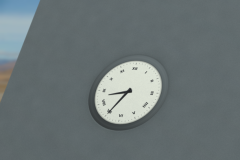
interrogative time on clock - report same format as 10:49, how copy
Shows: 8:35
